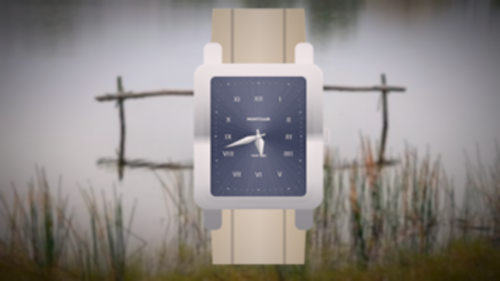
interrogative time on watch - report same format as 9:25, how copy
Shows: 5:42
